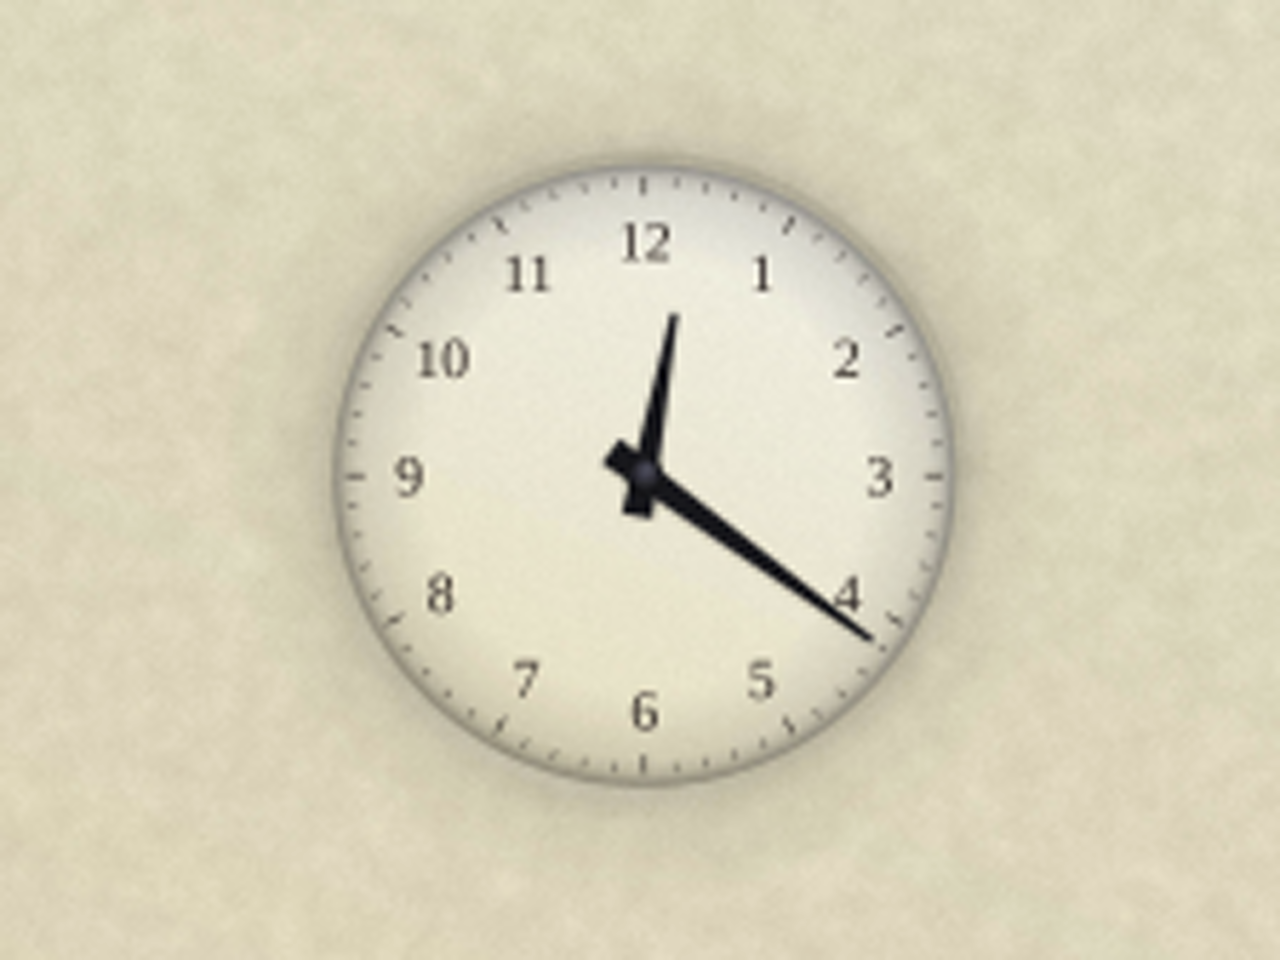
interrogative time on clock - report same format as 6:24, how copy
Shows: 12:21
